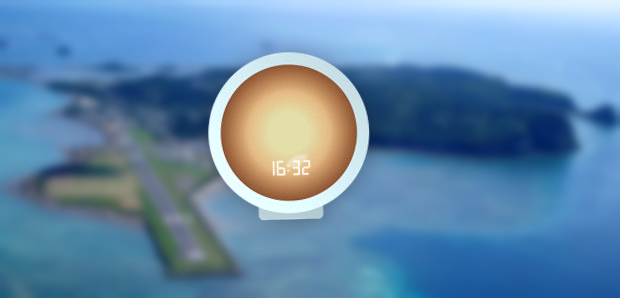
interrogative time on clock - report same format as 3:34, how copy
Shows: 16:32
